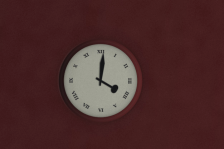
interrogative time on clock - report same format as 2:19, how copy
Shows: 4:01
